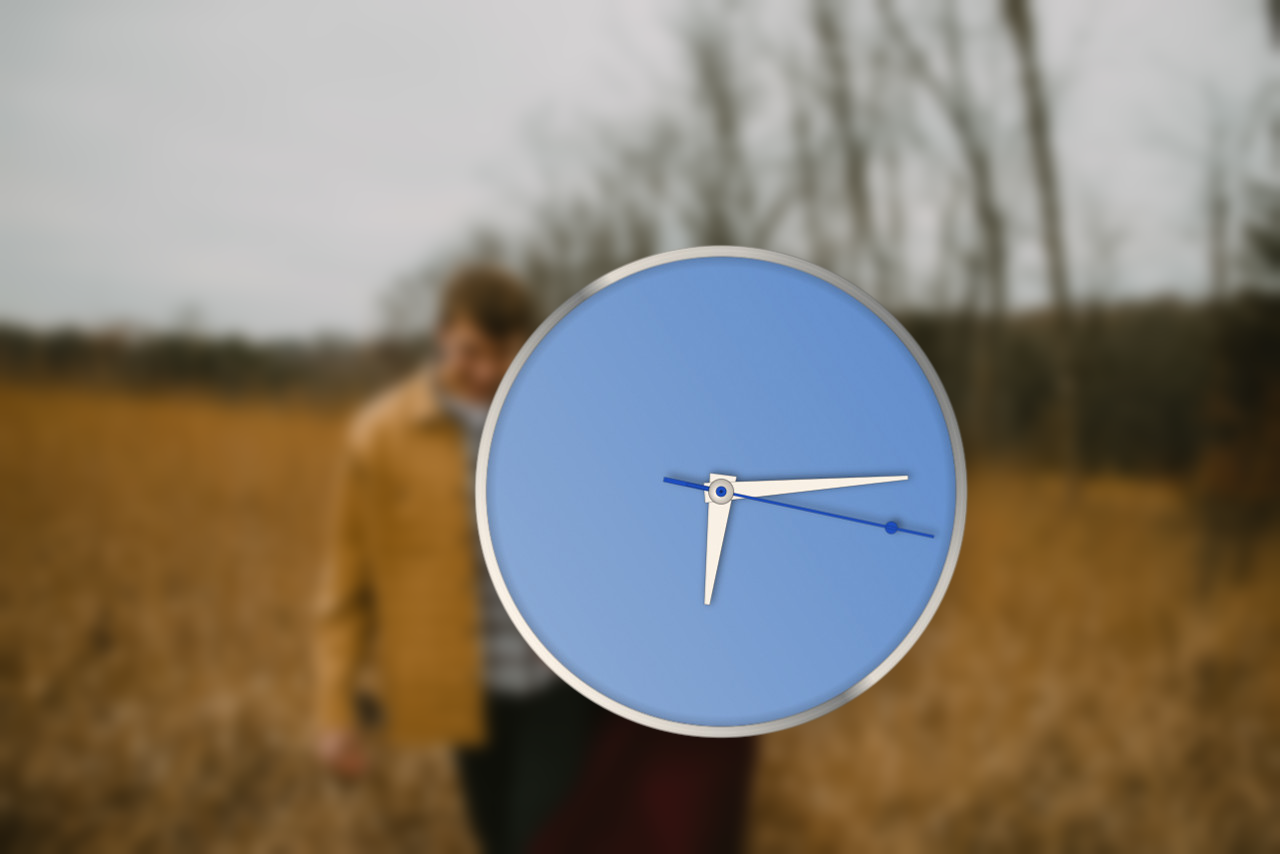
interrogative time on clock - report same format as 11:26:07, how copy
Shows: 6:14:17
